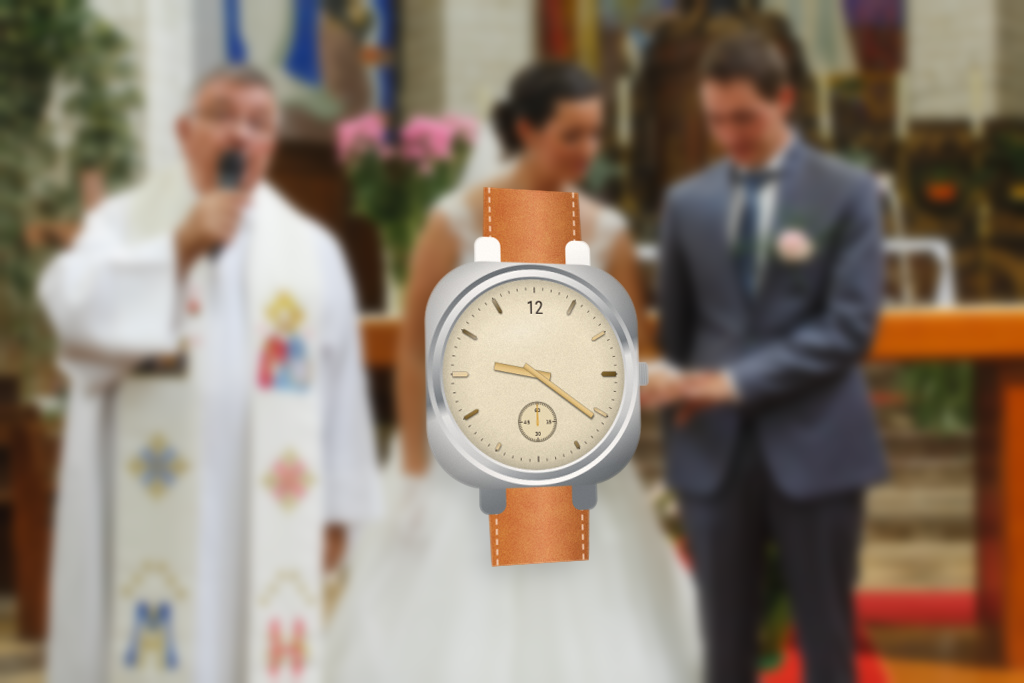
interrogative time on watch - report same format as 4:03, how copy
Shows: 9:21
